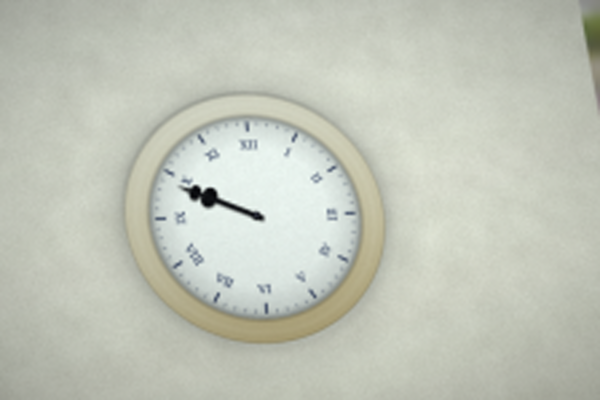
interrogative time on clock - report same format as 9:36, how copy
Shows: 9:49
